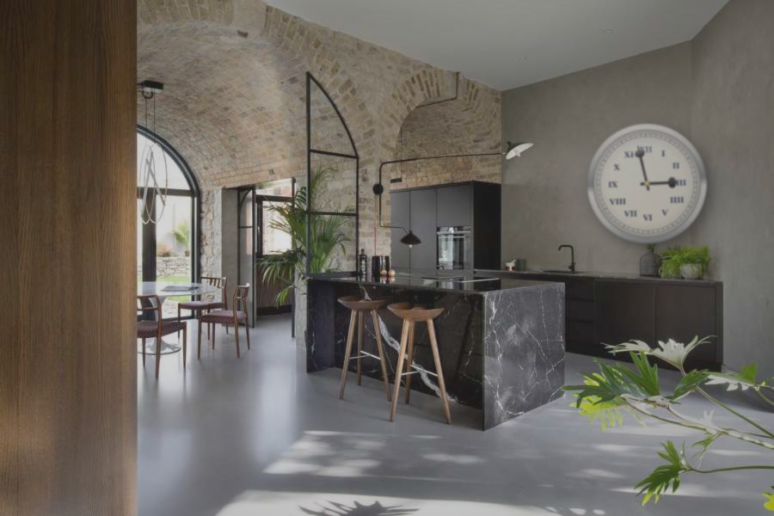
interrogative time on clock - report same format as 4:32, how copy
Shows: 2:58
